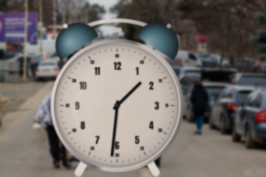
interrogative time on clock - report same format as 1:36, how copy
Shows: 1:31
